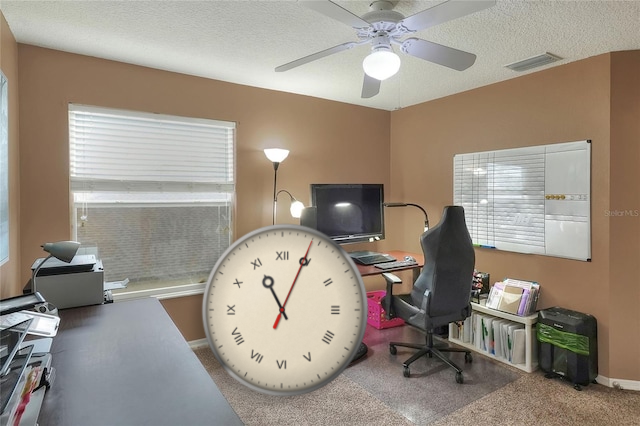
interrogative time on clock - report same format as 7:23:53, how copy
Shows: 11:04:04
